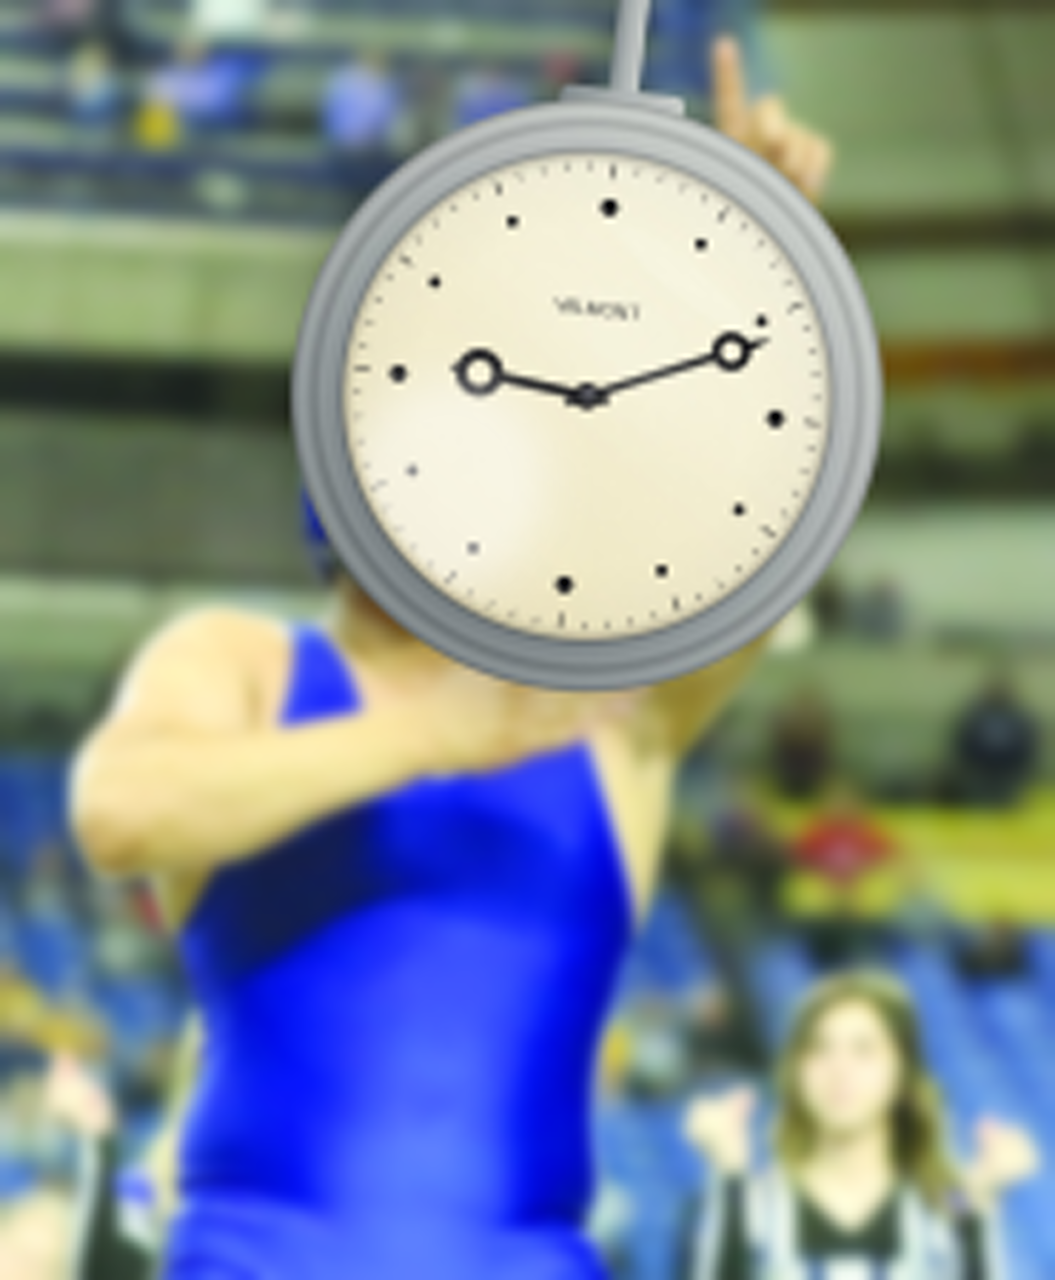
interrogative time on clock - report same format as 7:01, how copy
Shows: 9:11
